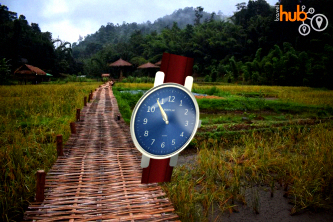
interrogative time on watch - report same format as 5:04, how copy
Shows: 10:54
